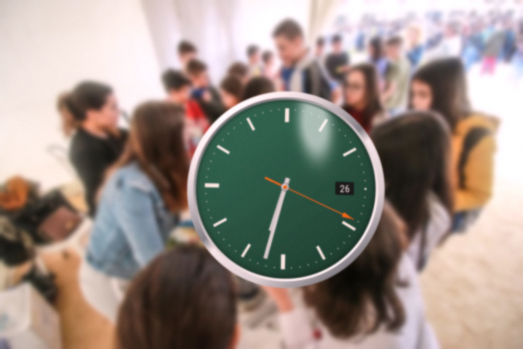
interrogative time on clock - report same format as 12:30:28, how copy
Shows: 6:32:19
